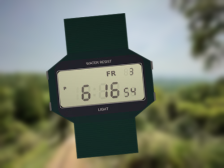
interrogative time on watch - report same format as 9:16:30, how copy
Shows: 6:16:54
